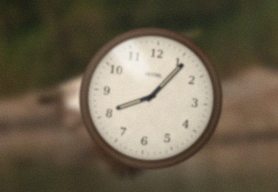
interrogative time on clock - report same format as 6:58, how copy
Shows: 8:06
